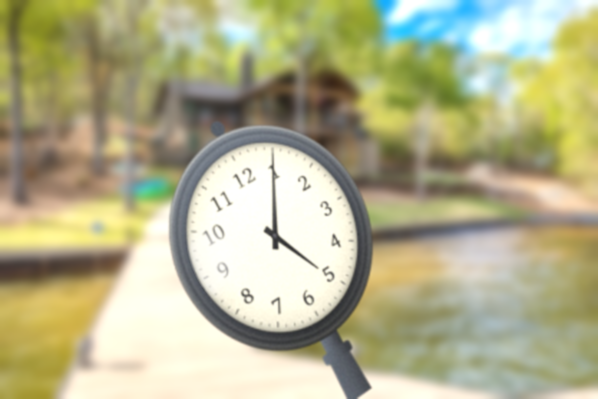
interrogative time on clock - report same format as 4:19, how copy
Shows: 5:05
